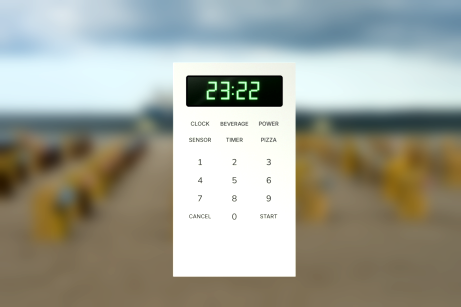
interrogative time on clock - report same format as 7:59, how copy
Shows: 23:22
